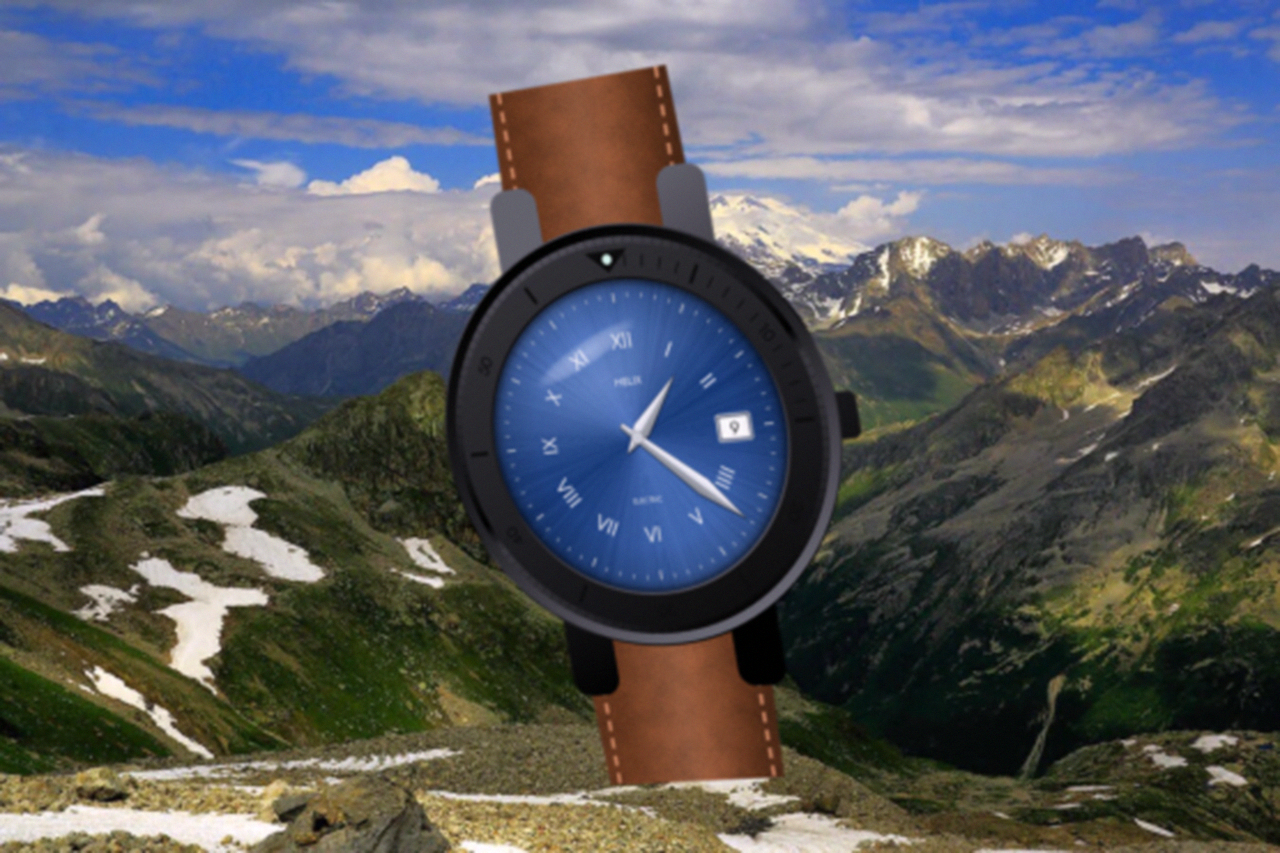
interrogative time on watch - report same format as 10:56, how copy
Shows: 1:22
